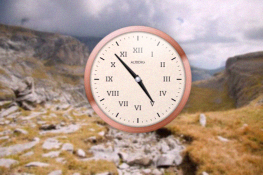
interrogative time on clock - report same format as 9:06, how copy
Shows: 4:53
